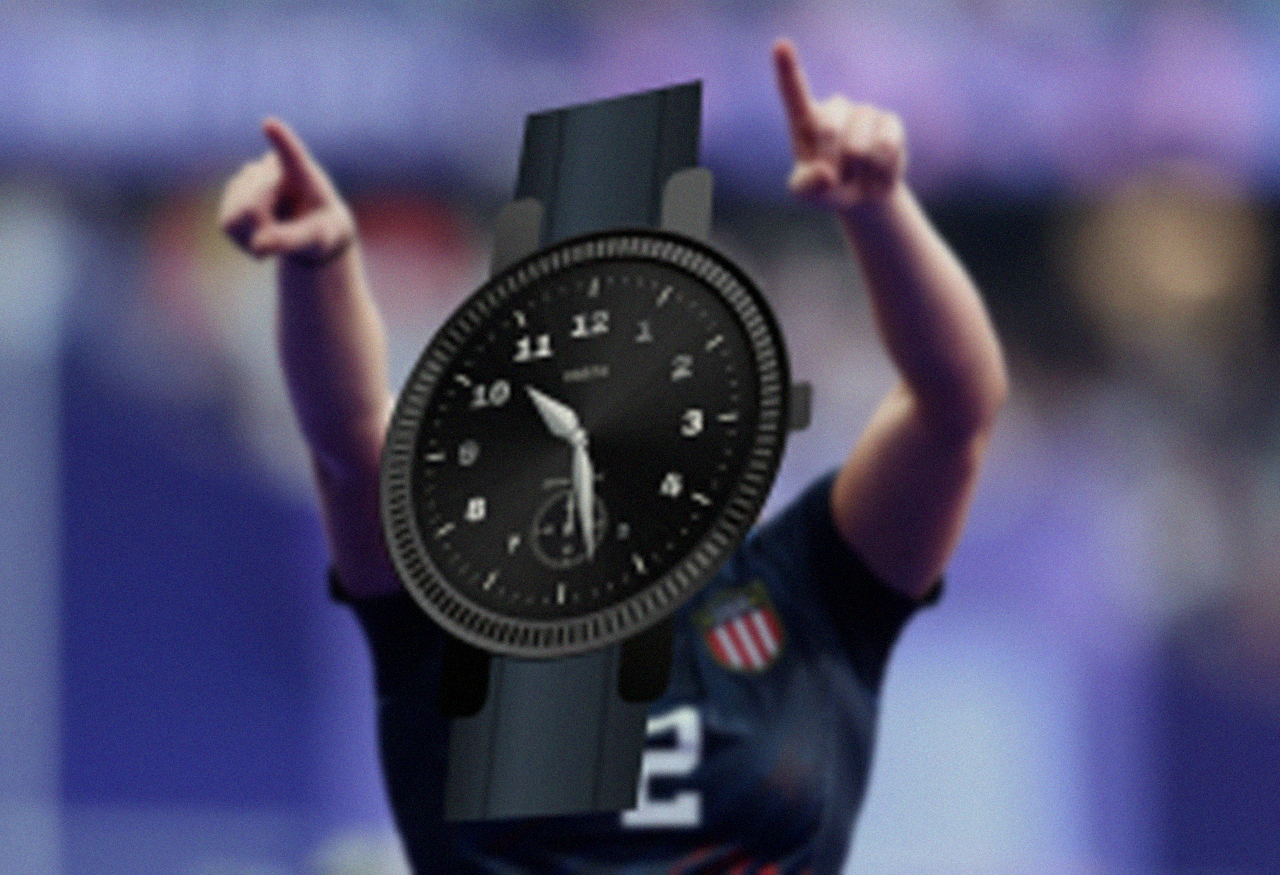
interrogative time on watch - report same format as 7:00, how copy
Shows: 10:28
